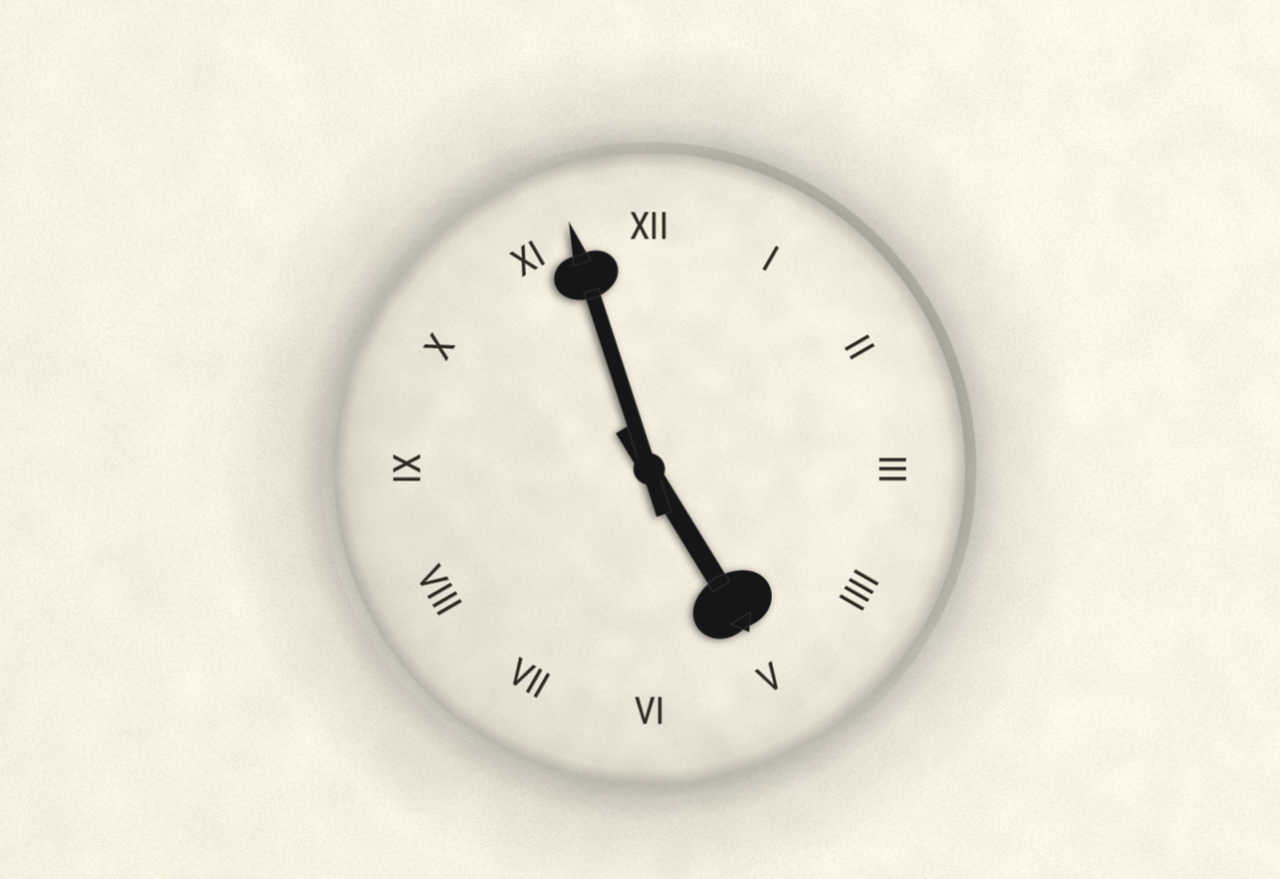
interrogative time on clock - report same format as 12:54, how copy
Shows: 4:57
